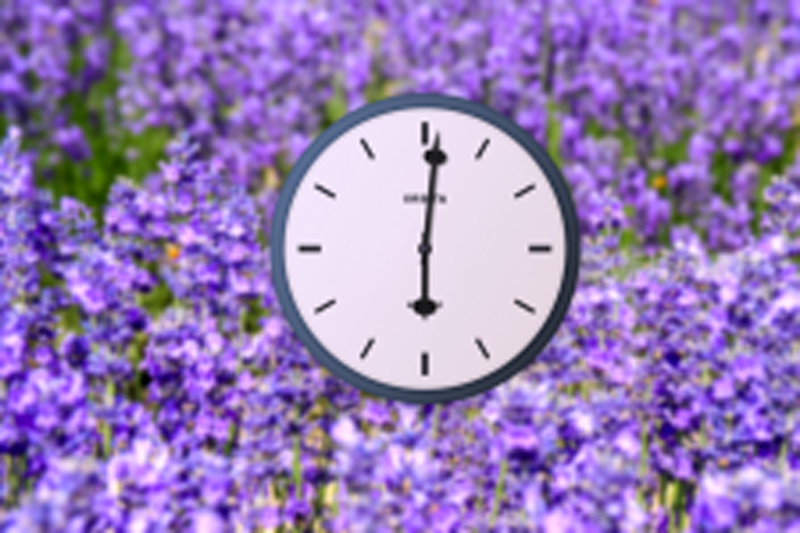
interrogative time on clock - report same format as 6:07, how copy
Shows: 6:01
